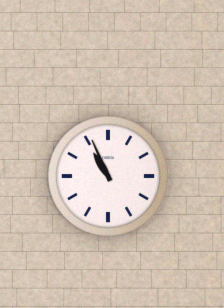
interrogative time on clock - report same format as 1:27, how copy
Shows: 10:56
